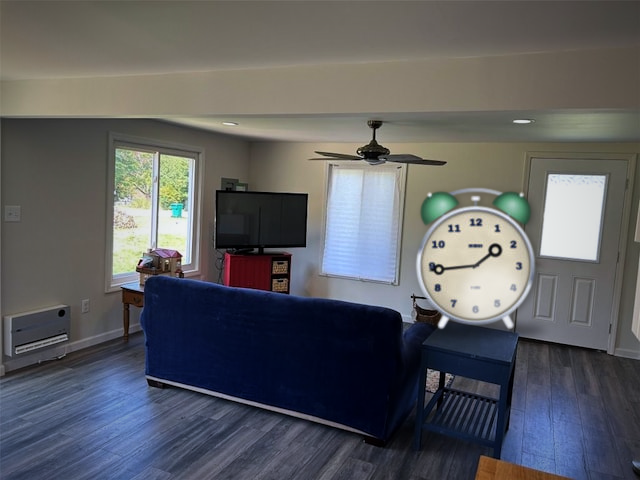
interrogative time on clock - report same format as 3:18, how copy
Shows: 1:44
